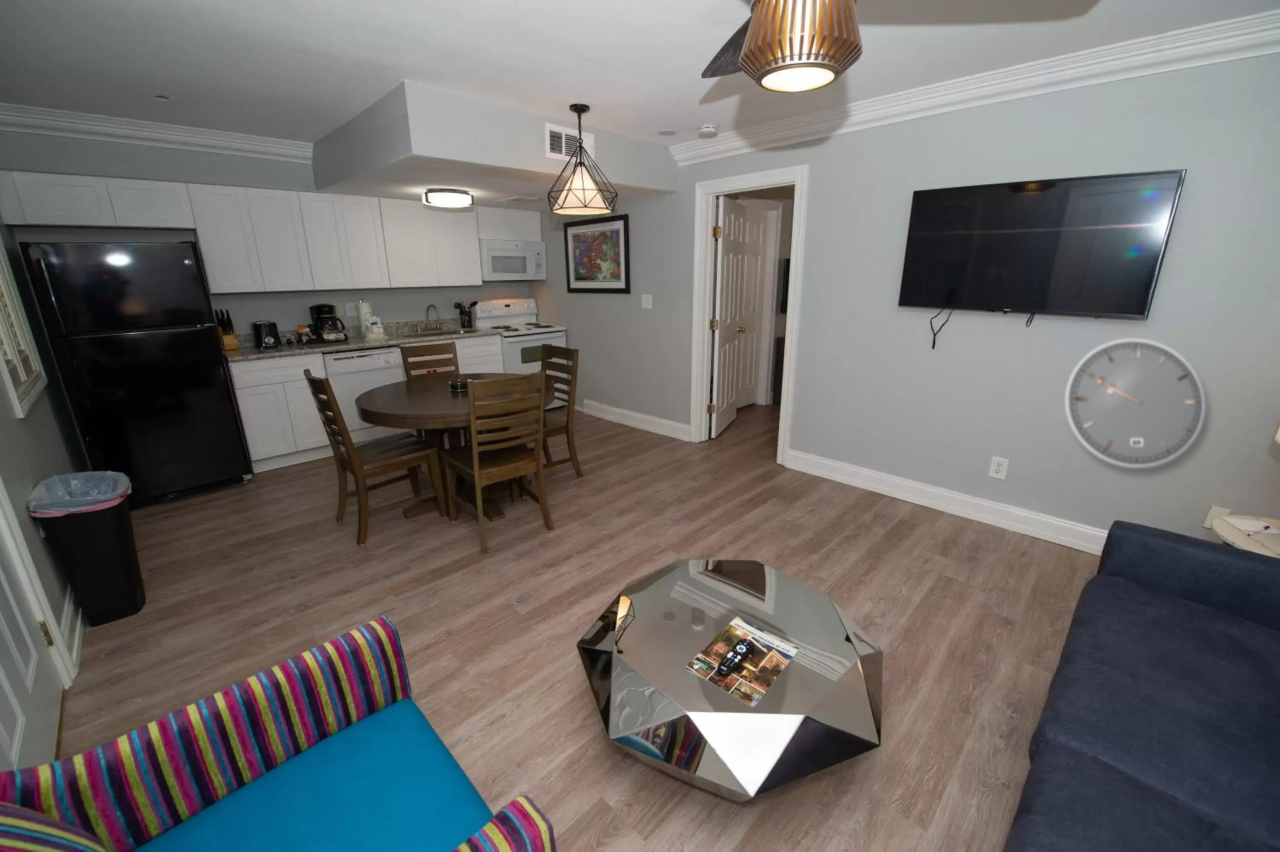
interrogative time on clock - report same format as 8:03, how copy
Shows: 9:50
